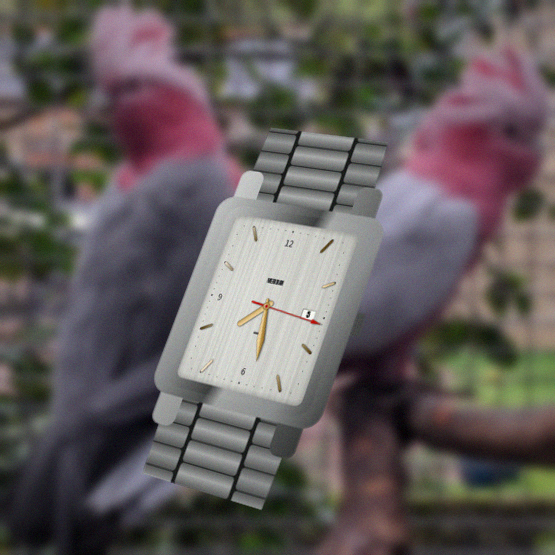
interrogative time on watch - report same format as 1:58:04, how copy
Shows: 7:28:16
